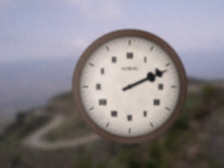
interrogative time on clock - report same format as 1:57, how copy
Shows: 2:11
